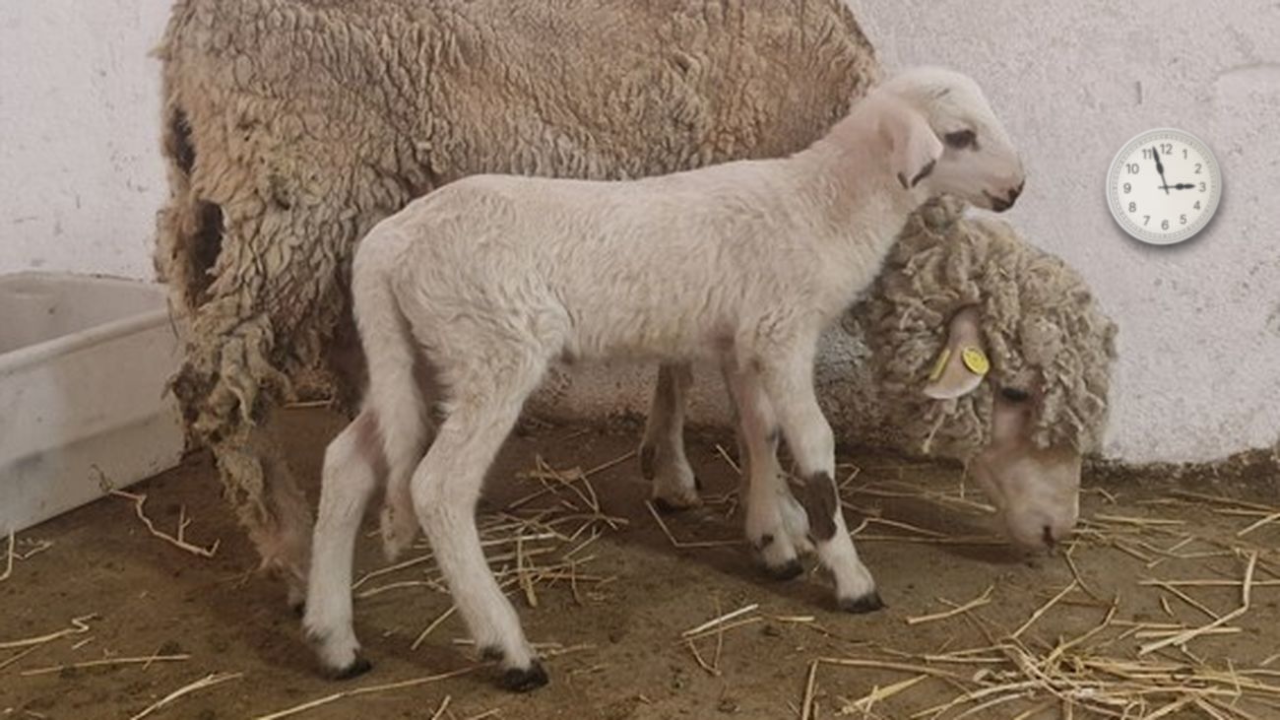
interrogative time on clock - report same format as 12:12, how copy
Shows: 2:57
